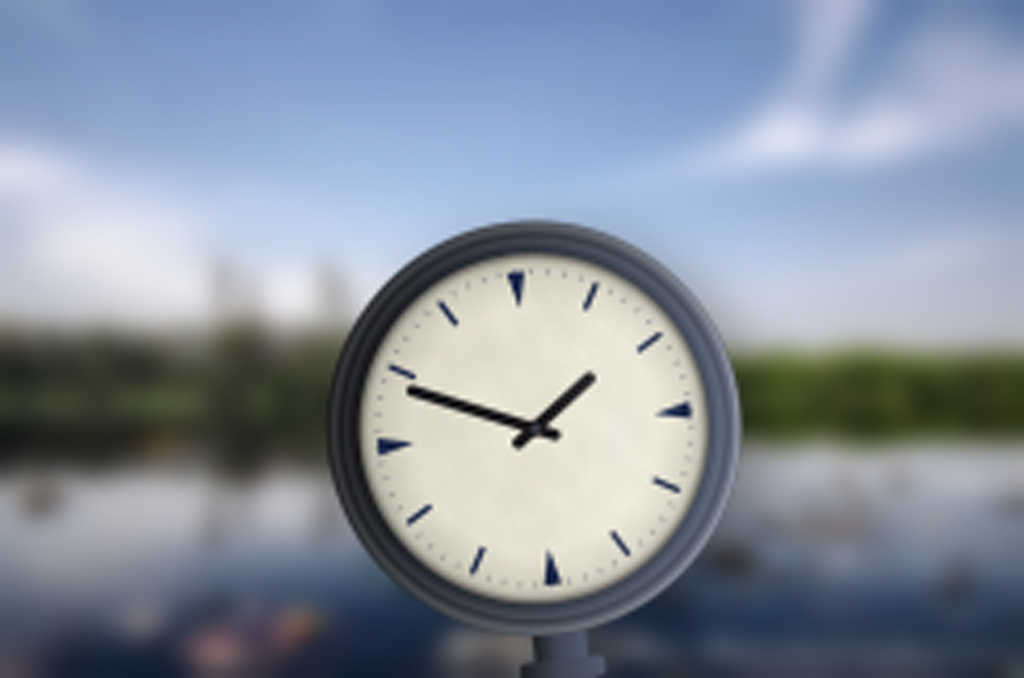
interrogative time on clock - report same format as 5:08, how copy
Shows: 1:49
